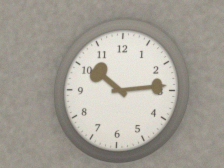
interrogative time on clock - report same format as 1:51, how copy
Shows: 10:14
